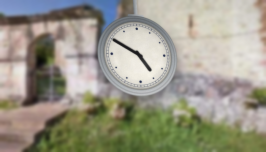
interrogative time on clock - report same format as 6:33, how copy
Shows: 4:50
